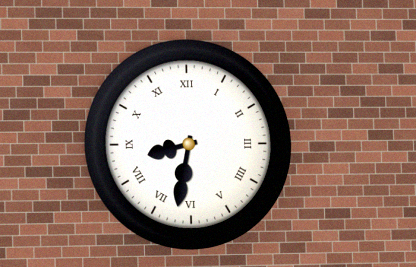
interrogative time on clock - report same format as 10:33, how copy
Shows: 8:32
